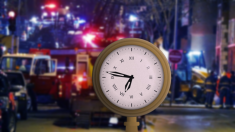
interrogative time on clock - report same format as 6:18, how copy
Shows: 6:47
